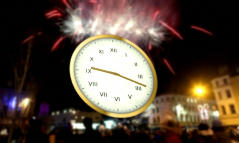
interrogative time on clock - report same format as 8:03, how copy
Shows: 9:18
